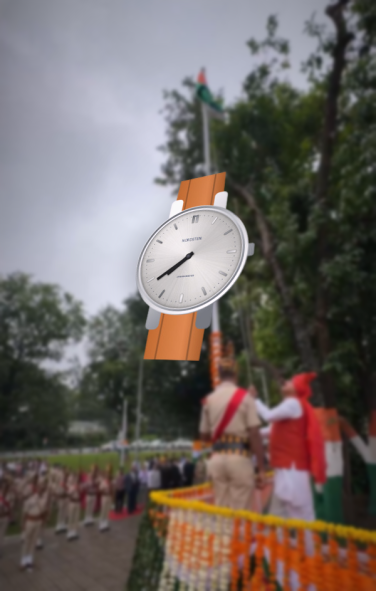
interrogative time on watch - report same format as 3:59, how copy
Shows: 7:39
